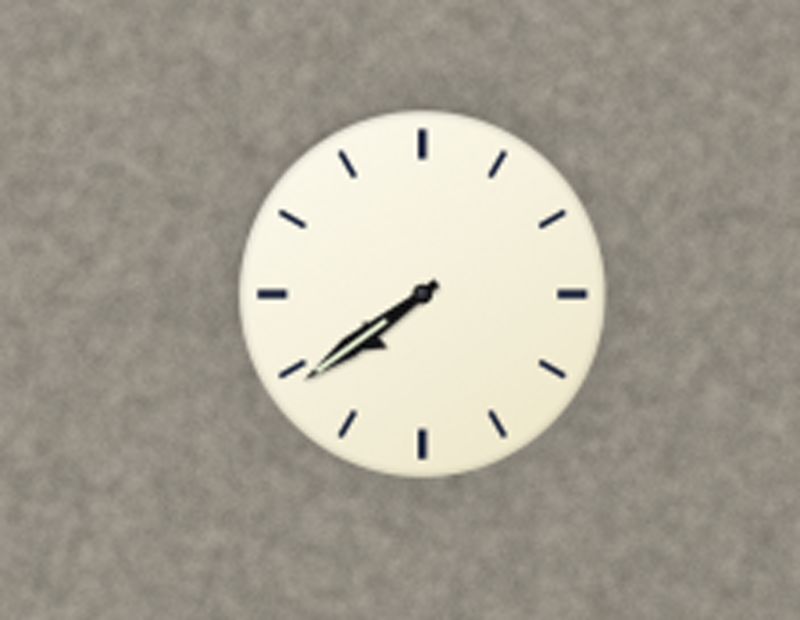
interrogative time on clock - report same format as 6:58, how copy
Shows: 7:39
